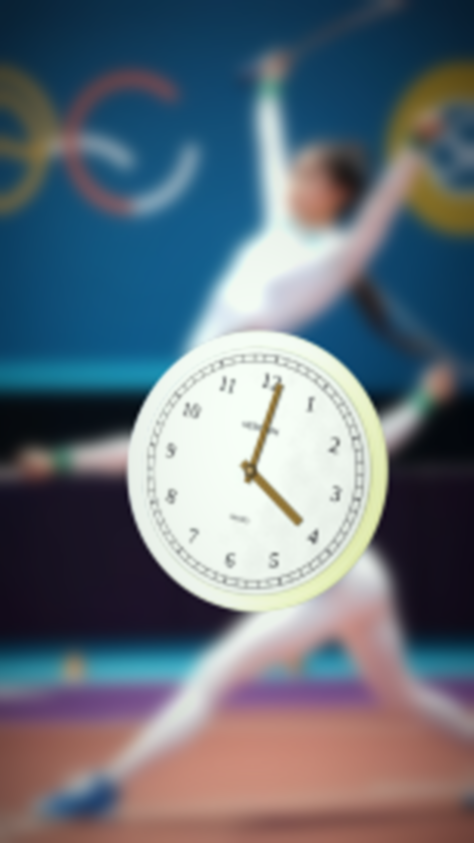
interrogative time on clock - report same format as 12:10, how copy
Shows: 4:01
